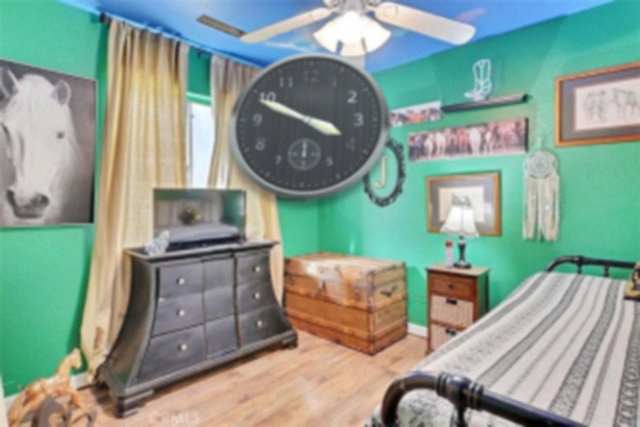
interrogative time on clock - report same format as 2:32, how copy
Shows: 3:49
